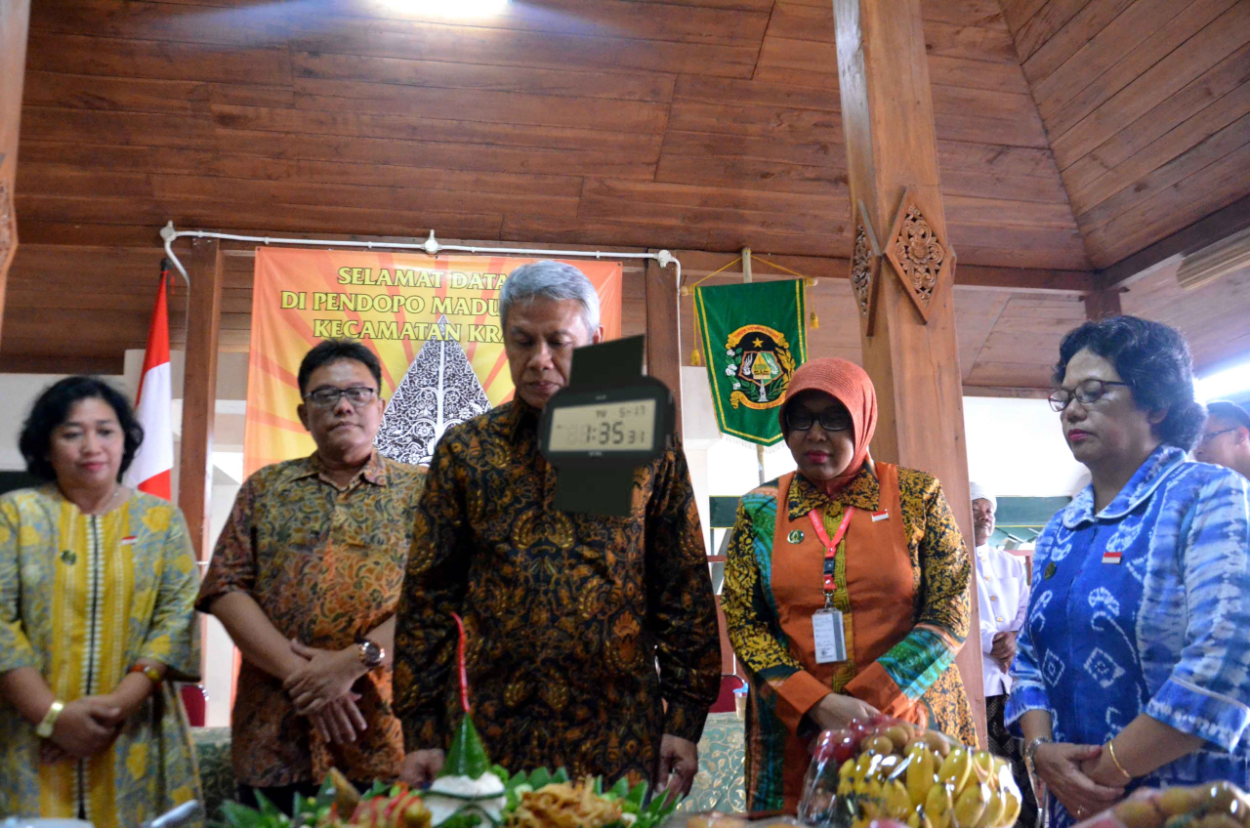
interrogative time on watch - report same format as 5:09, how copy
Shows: 1:35
